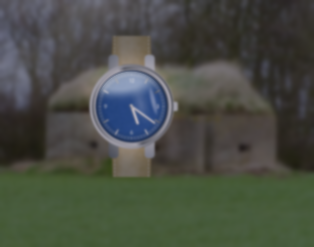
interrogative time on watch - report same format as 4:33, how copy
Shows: 5:21
